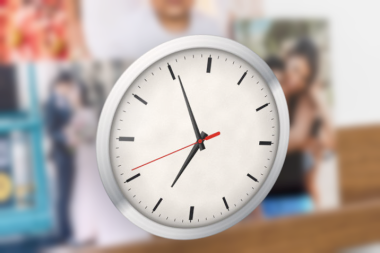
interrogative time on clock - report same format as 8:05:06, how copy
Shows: 6:55:41
